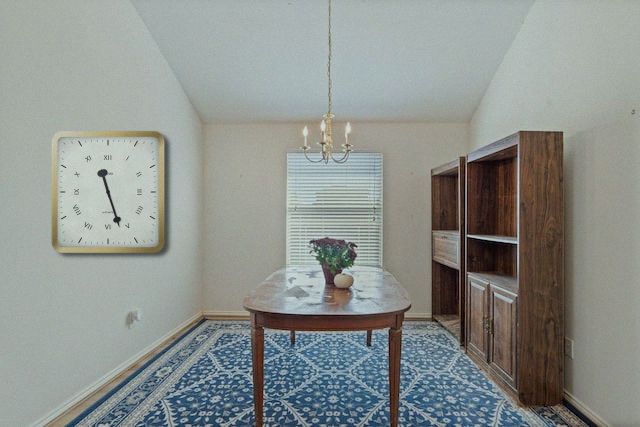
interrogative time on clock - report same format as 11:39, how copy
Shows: 11:27
